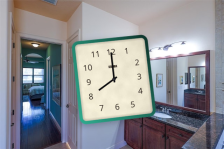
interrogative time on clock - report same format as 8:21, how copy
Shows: 8:00
